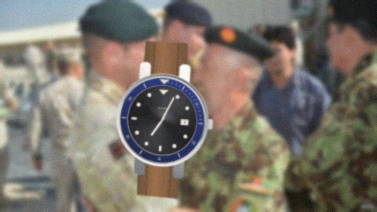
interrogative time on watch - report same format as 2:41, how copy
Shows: 7:04
